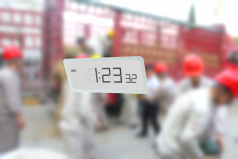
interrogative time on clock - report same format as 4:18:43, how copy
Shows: 1:23:32
